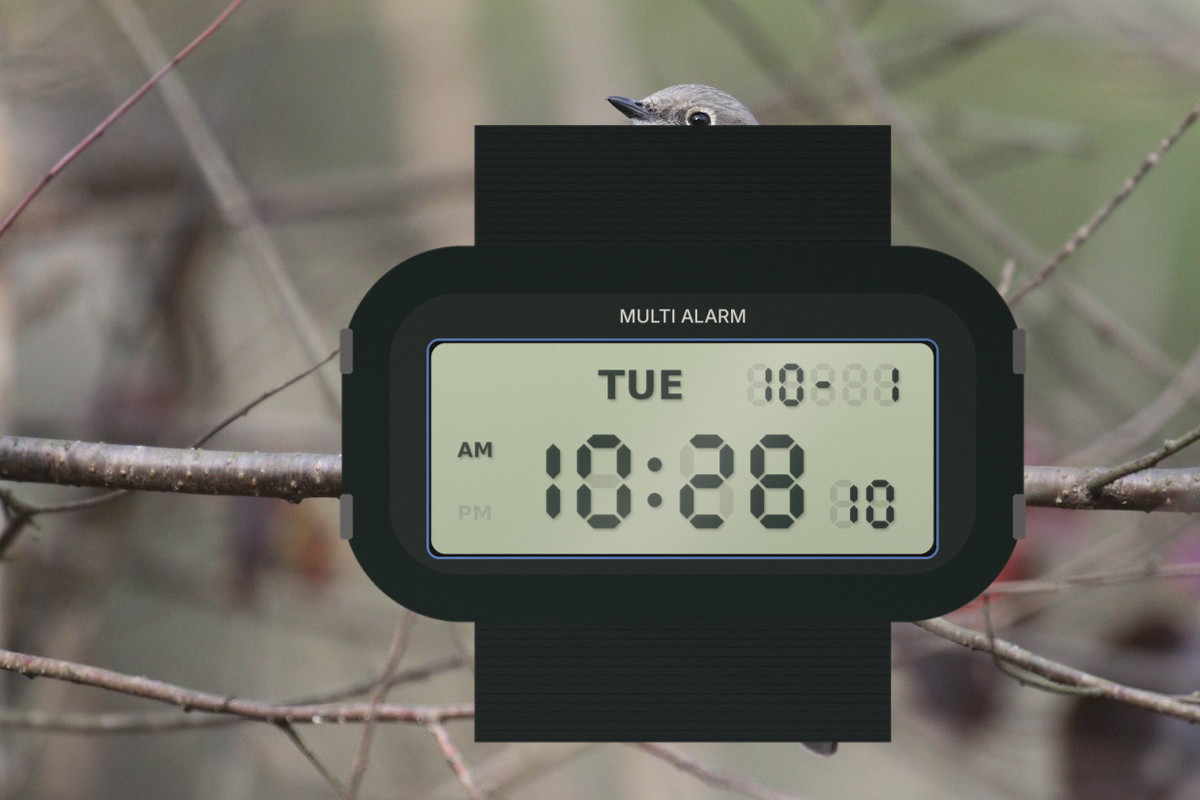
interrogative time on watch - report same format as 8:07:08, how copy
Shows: 10:28:10
